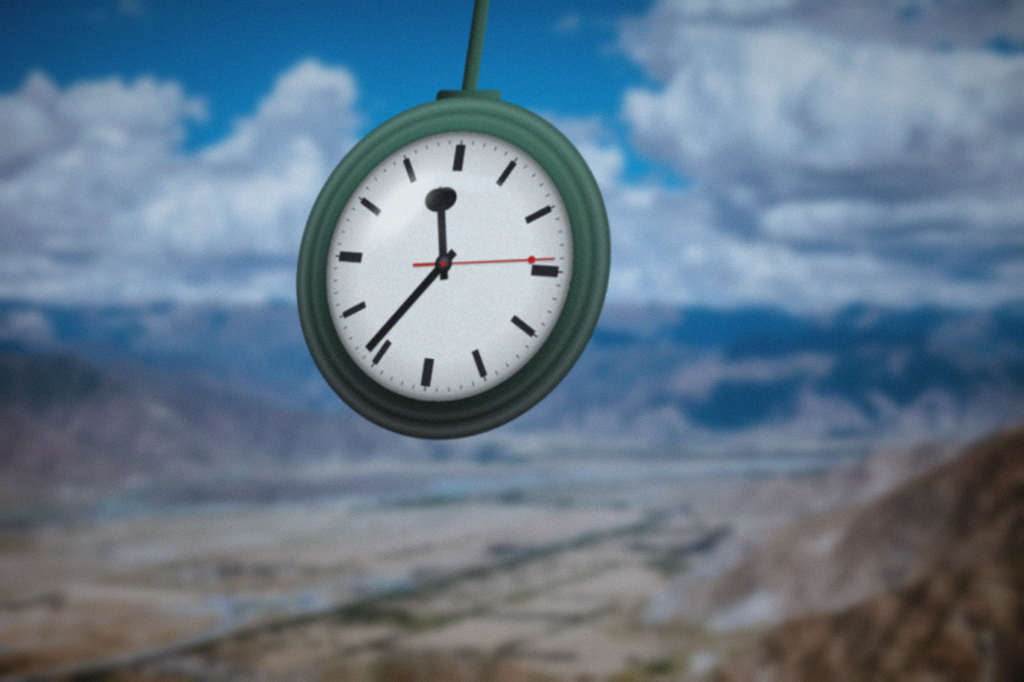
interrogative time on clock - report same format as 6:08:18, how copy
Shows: 11:36:14
